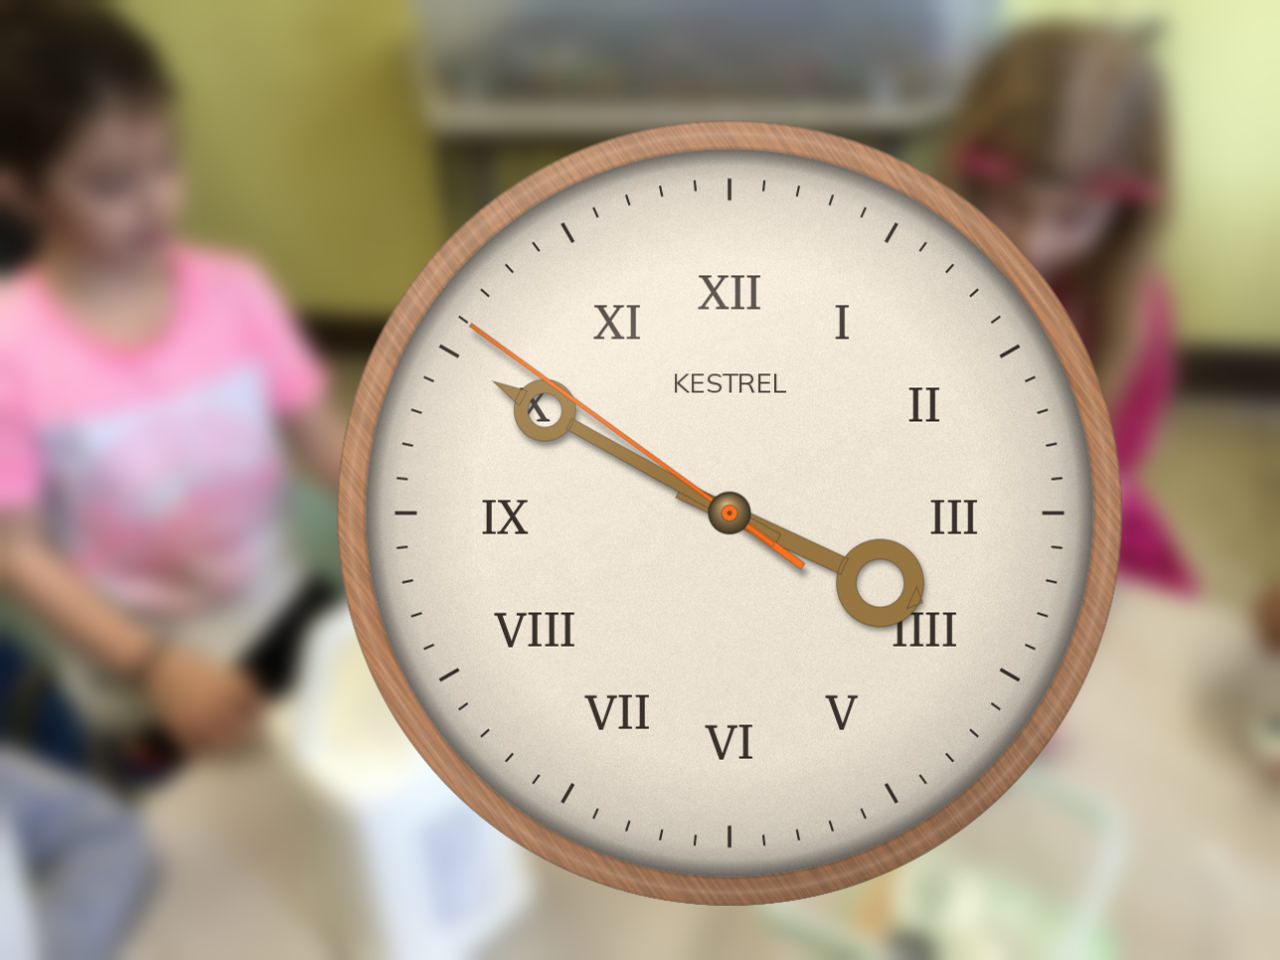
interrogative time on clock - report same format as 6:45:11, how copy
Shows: 3:49:51
